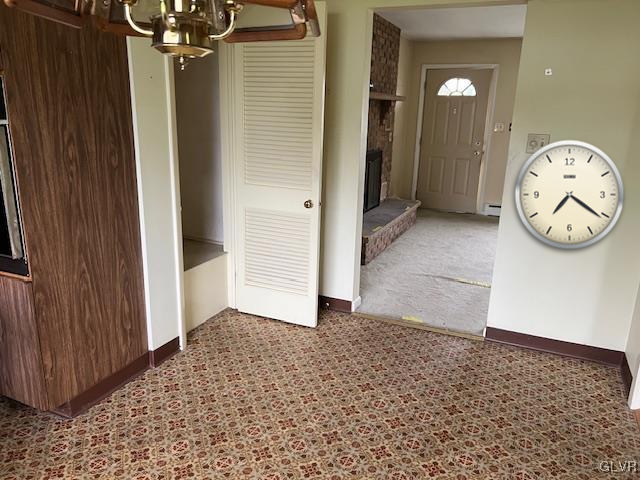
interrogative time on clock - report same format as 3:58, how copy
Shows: 7:21
